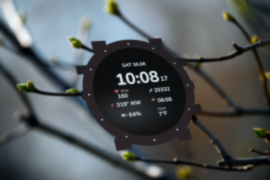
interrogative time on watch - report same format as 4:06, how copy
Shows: 10:08
